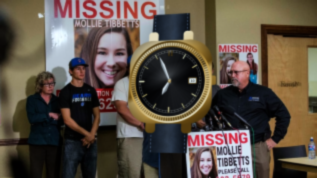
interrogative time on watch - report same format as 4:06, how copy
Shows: 6:56
